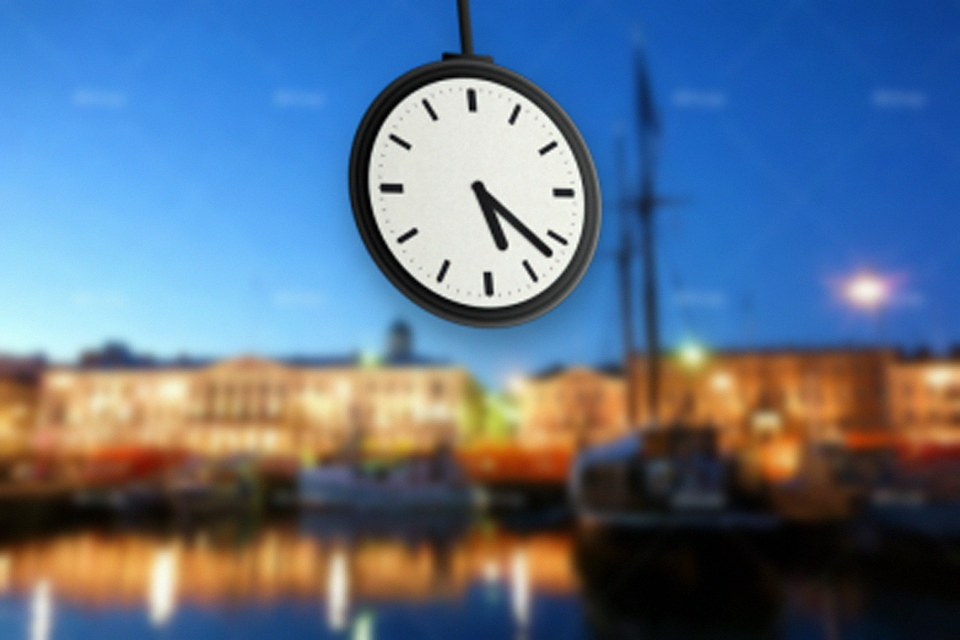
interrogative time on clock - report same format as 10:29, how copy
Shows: 5:22
